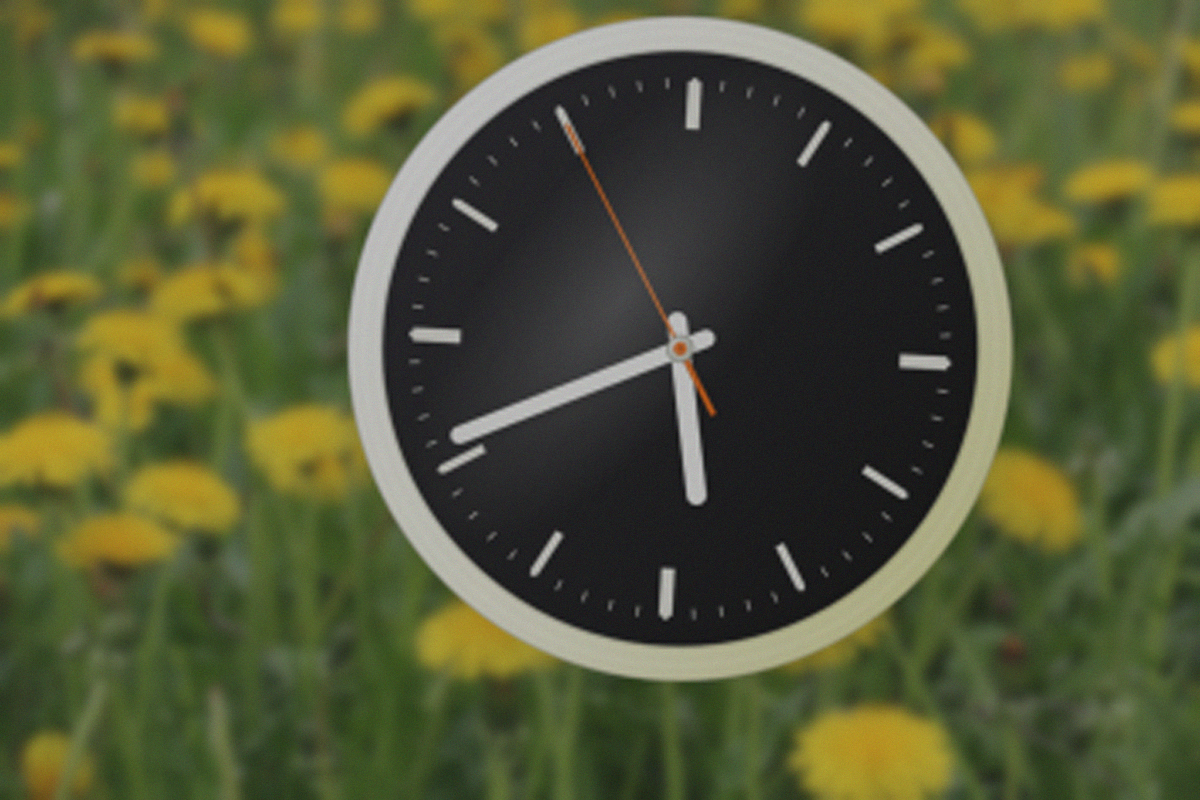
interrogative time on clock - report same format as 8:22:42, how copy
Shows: 5:40:55
